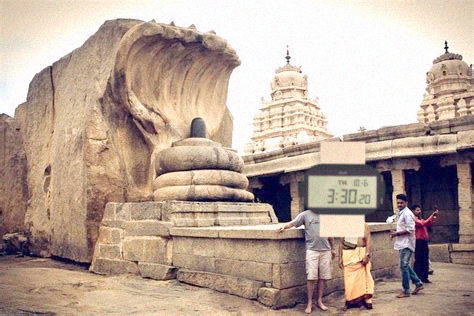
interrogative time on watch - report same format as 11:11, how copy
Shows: 3:30
